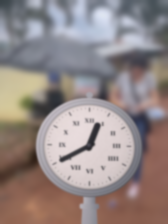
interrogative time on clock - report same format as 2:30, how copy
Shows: 12:40
